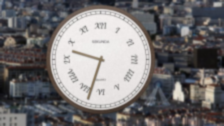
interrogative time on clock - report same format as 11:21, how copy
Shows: 9:33
